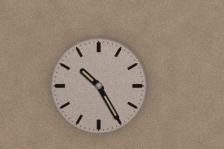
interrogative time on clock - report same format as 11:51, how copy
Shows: 10:25
